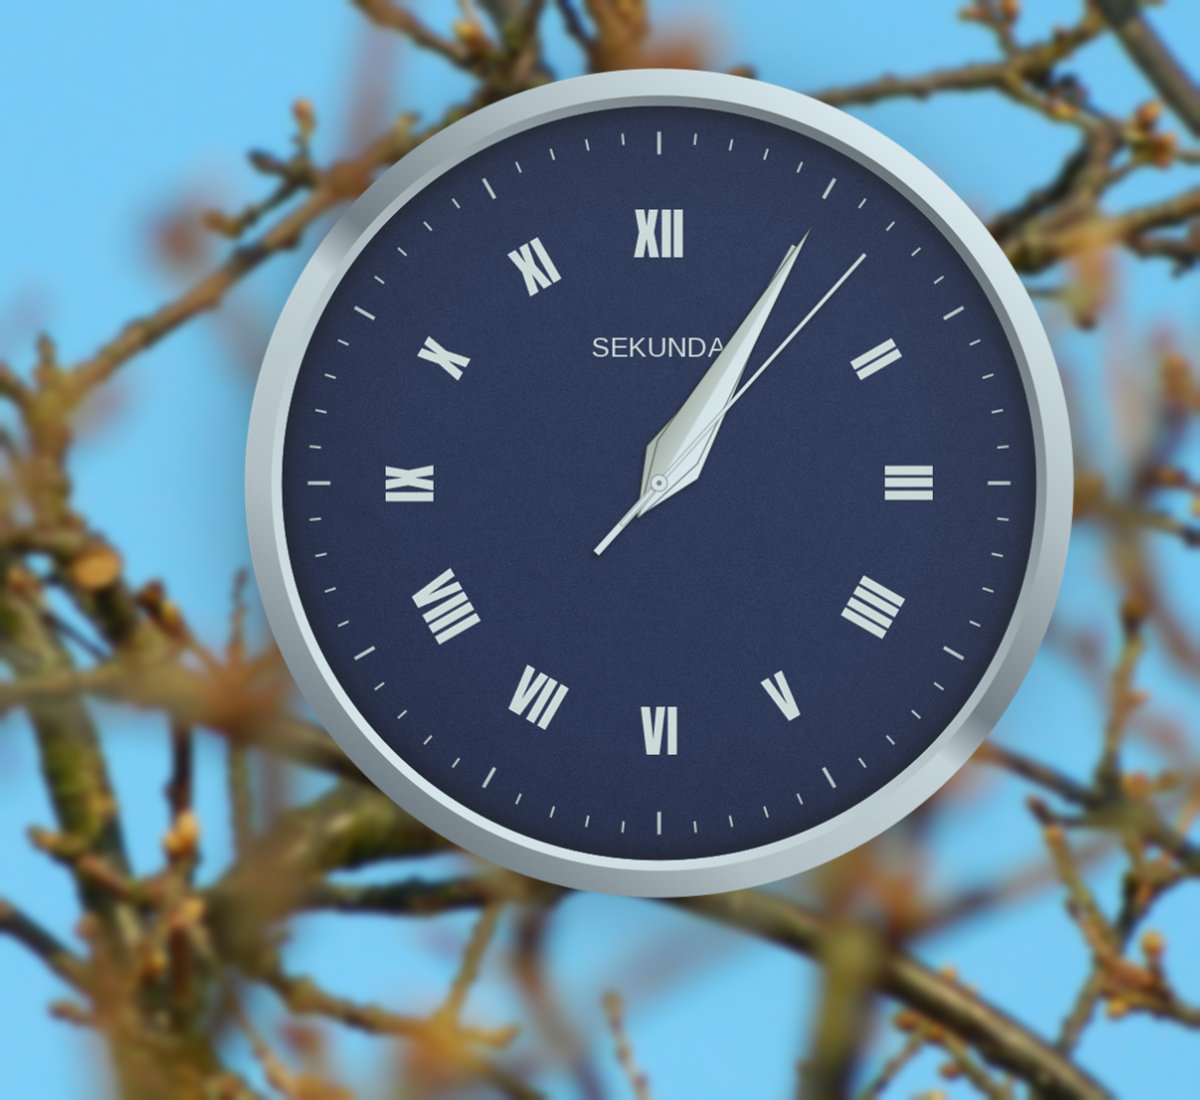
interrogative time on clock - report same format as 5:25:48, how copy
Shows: 1:05:07
